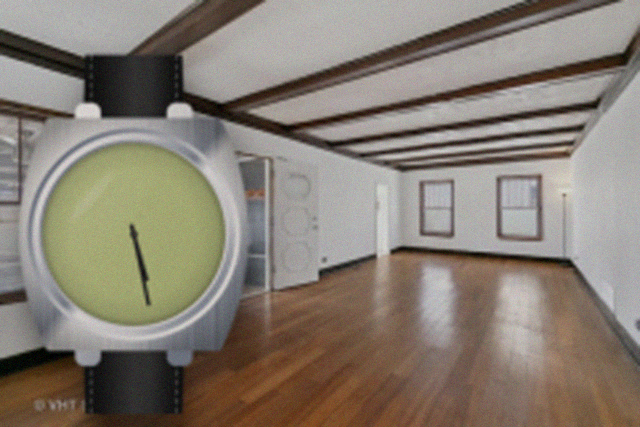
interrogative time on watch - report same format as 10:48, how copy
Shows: 5:28
